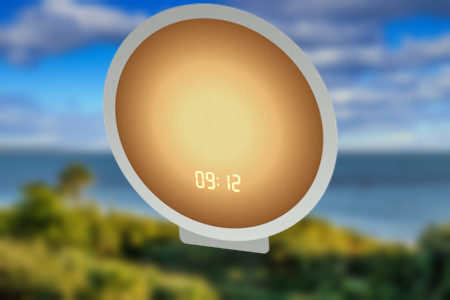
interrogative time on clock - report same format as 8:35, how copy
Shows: 9:12
